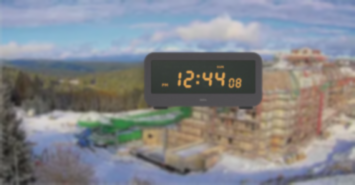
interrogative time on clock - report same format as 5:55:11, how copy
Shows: 12:44:08
